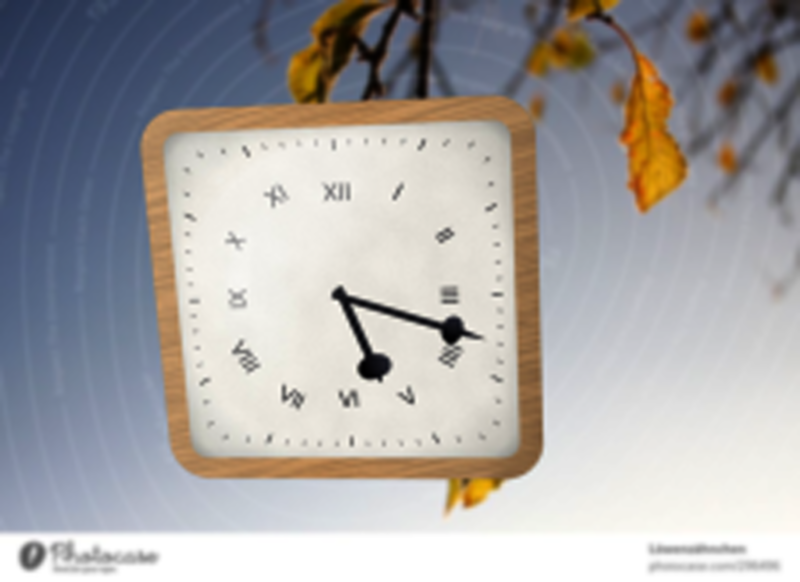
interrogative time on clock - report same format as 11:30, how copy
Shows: 5:18
